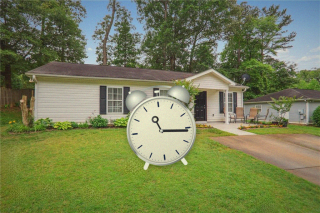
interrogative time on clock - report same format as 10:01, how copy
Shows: 11:16
